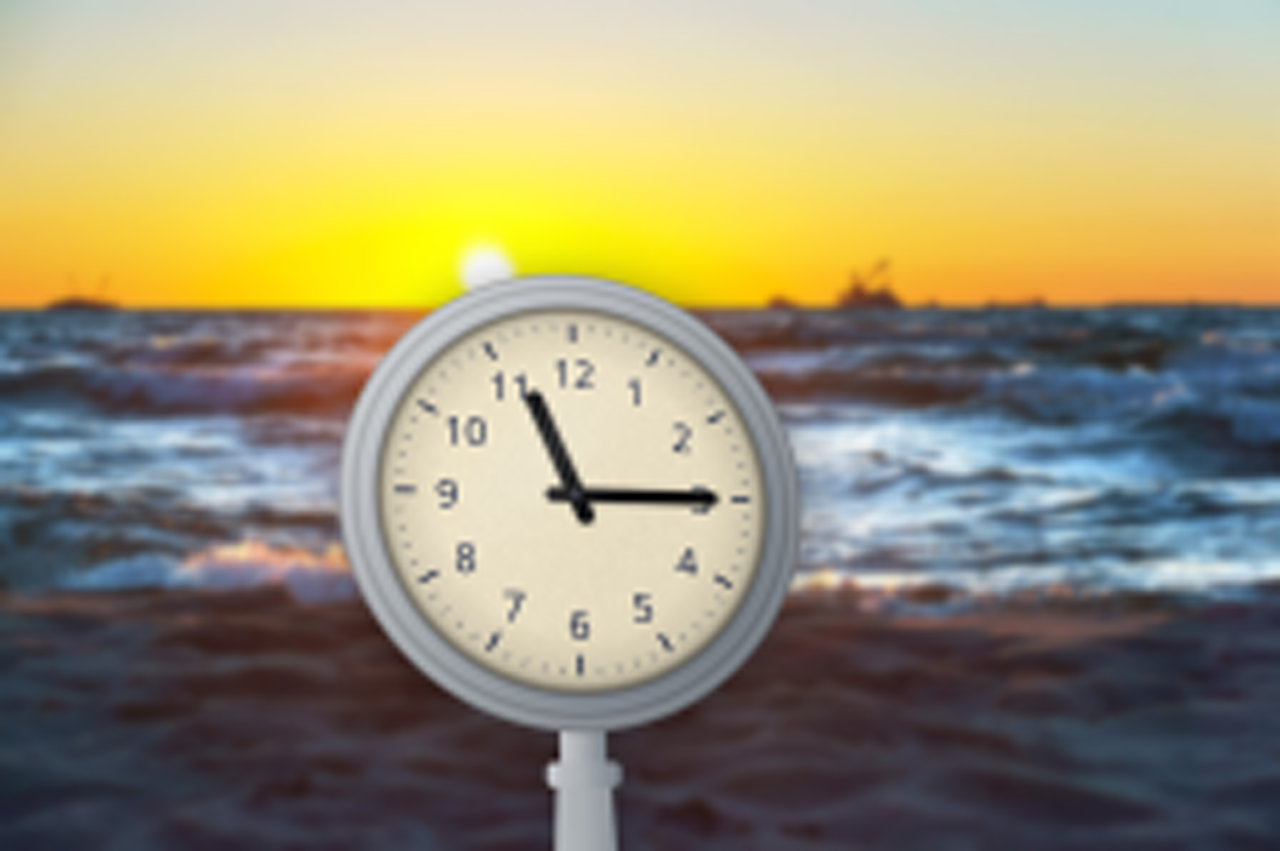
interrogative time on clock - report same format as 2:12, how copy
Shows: 11:15
